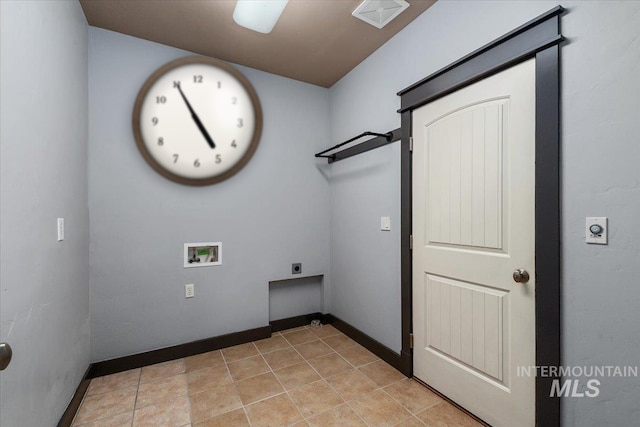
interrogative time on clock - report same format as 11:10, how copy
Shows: 4:55
